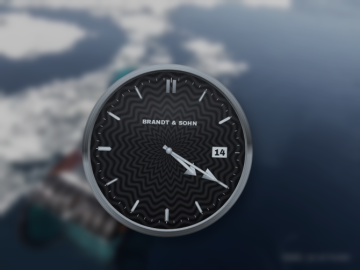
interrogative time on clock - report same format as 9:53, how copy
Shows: 4:20
